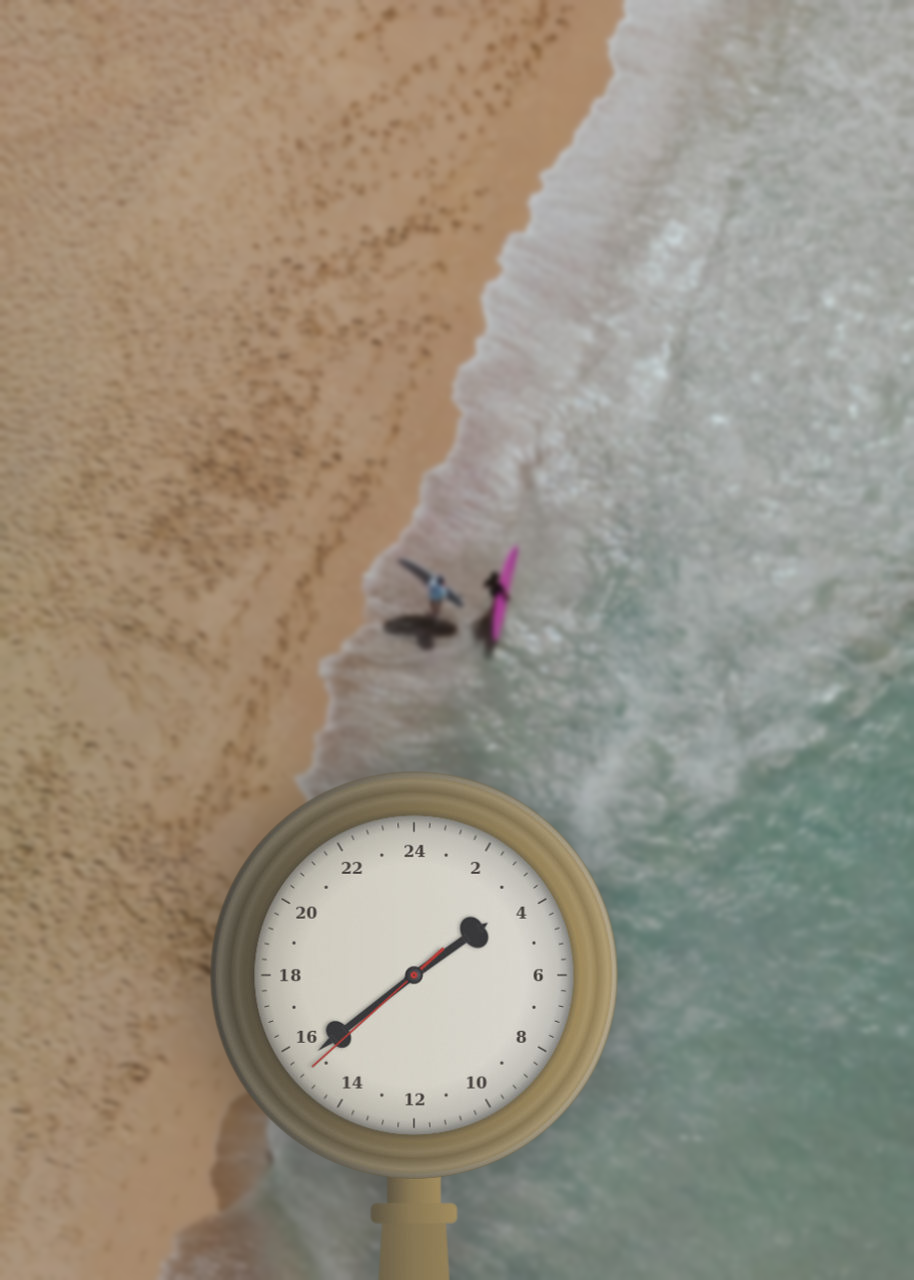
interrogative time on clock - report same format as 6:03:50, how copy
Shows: 3:38:38
